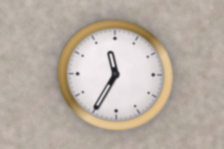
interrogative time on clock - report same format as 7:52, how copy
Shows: 11:35
